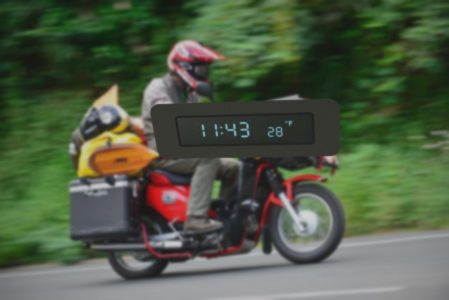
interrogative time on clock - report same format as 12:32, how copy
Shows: 11:43
